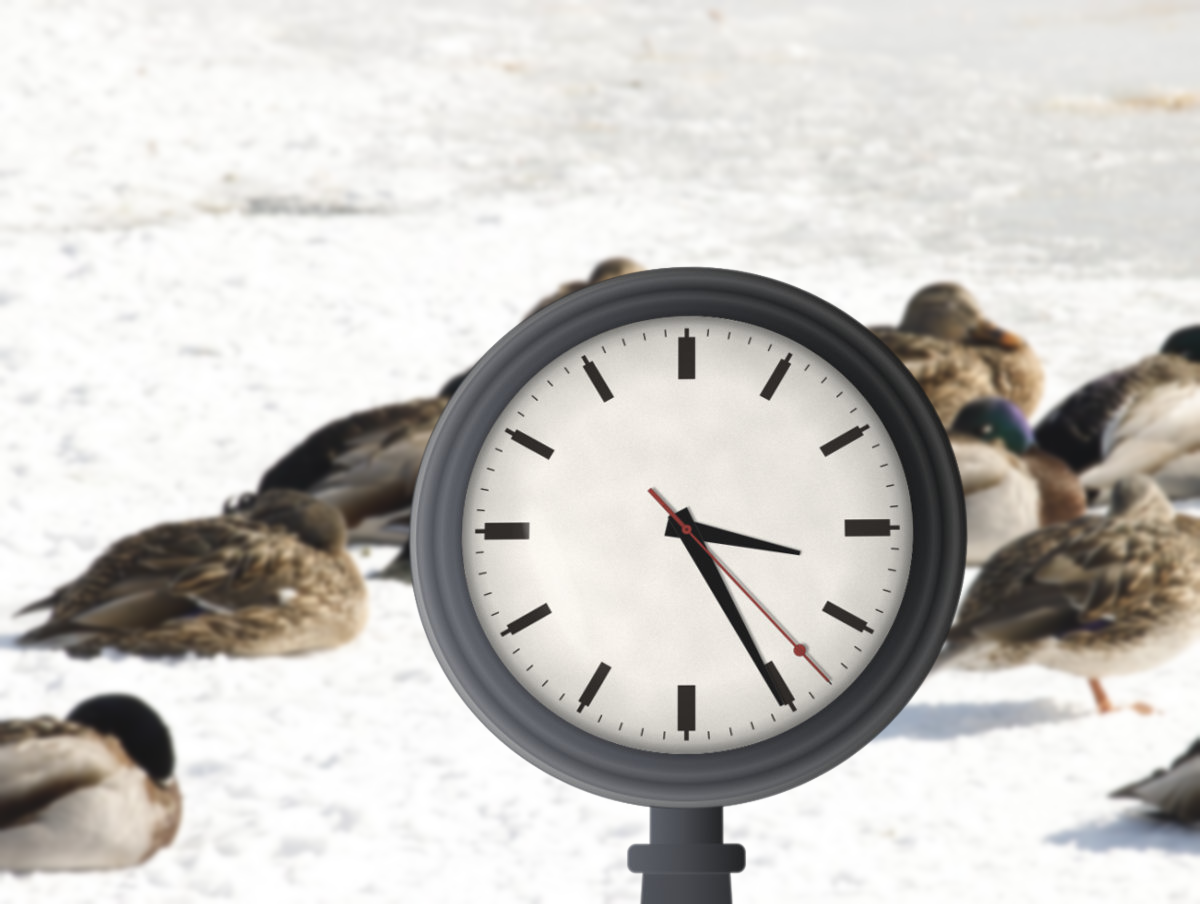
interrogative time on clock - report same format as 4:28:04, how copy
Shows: 3:25:23
